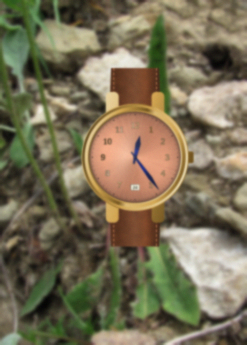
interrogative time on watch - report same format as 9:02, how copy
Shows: 12:24
